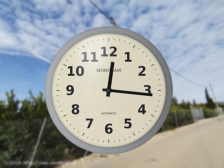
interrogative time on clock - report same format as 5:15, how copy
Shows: 12:16
